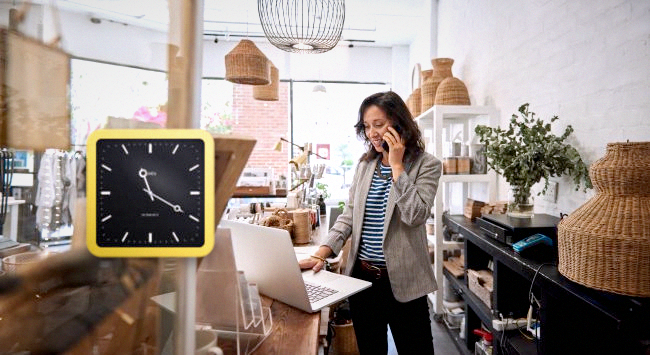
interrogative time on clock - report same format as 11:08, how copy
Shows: 11:20
